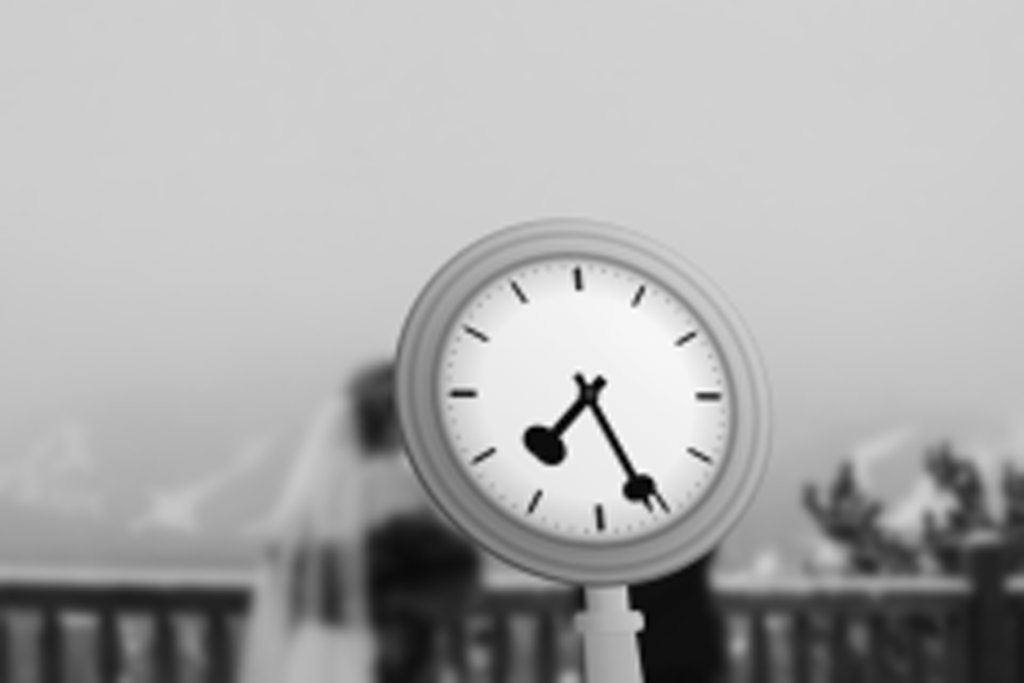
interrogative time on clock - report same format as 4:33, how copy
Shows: 7:26
